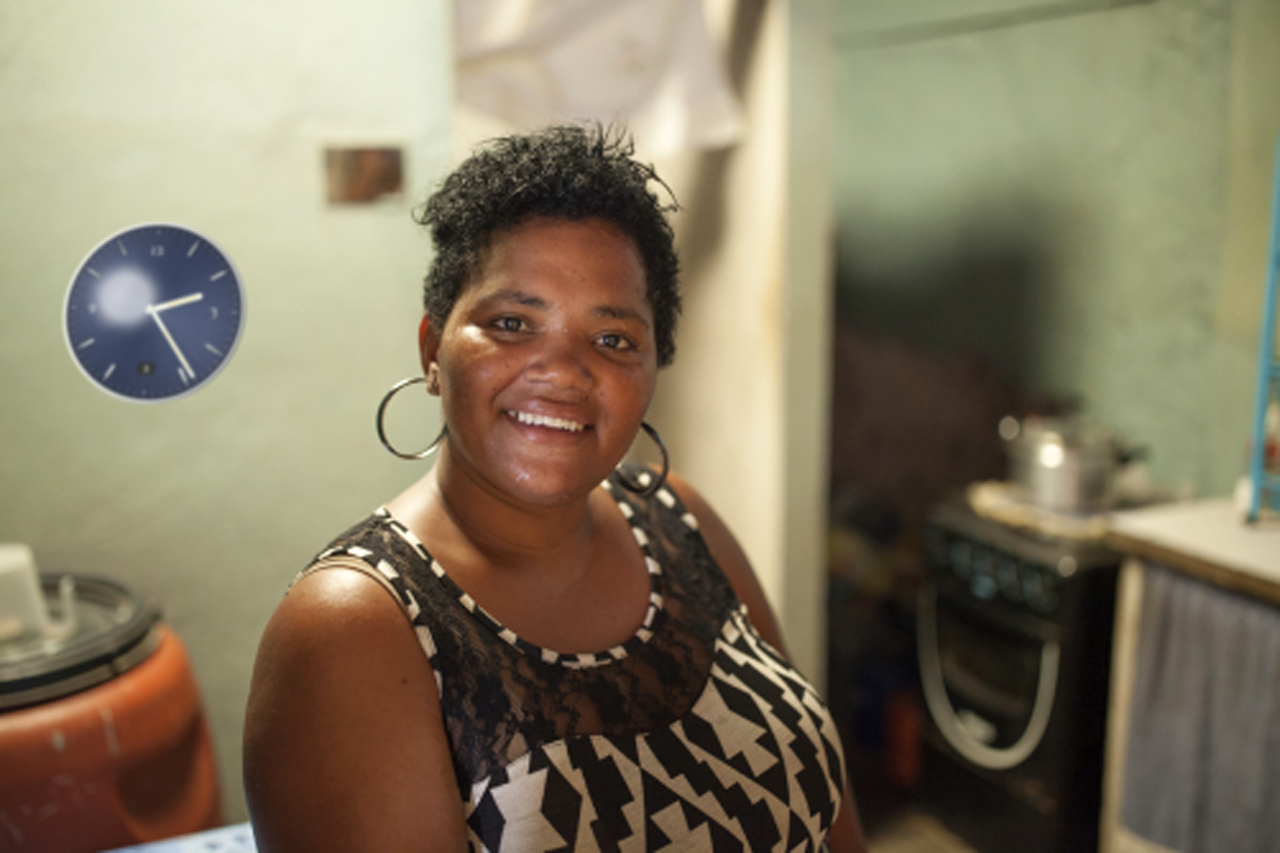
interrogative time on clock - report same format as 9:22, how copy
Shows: 2:24
